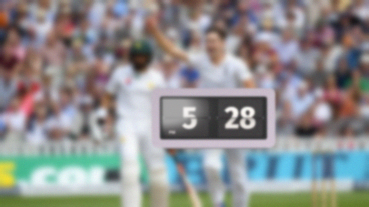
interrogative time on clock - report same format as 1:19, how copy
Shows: 5:28
